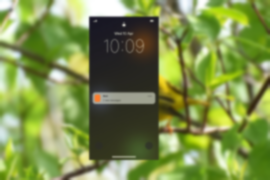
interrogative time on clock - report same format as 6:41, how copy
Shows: 10:09
